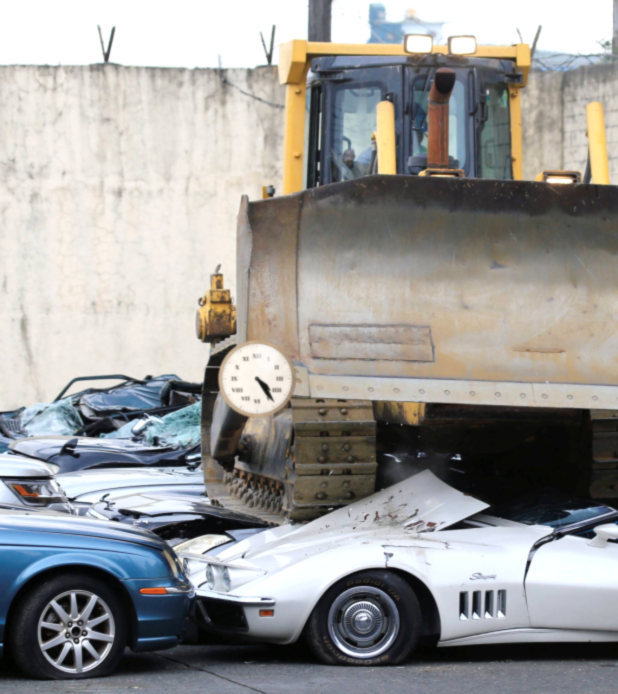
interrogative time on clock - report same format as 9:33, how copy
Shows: 4:24
